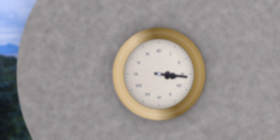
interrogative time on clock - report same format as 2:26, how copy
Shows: 3:16
